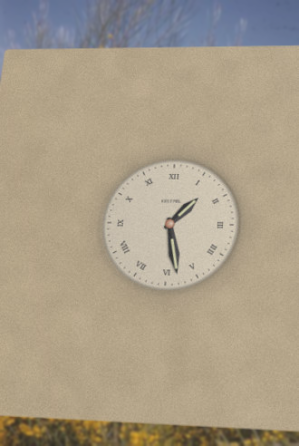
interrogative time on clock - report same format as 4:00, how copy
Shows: 1:28
